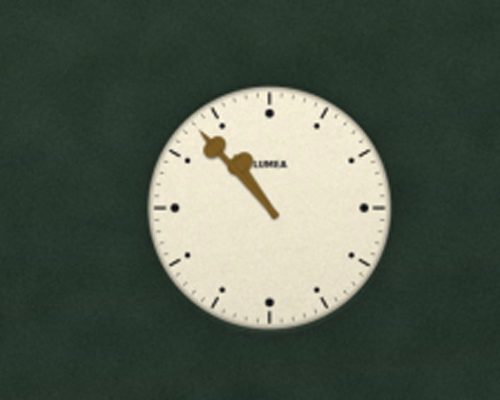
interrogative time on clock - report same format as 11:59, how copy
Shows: 10:53
